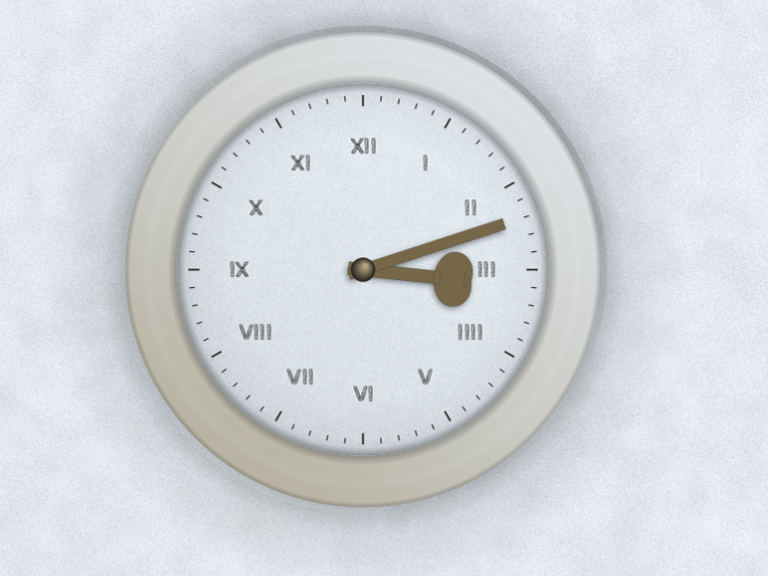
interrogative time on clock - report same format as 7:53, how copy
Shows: 3:12
